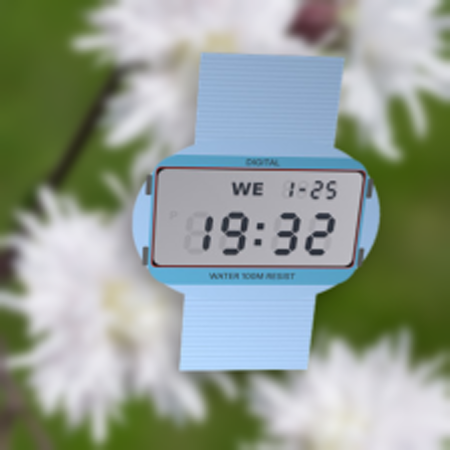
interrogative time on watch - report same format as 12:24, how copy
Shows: 19:32
